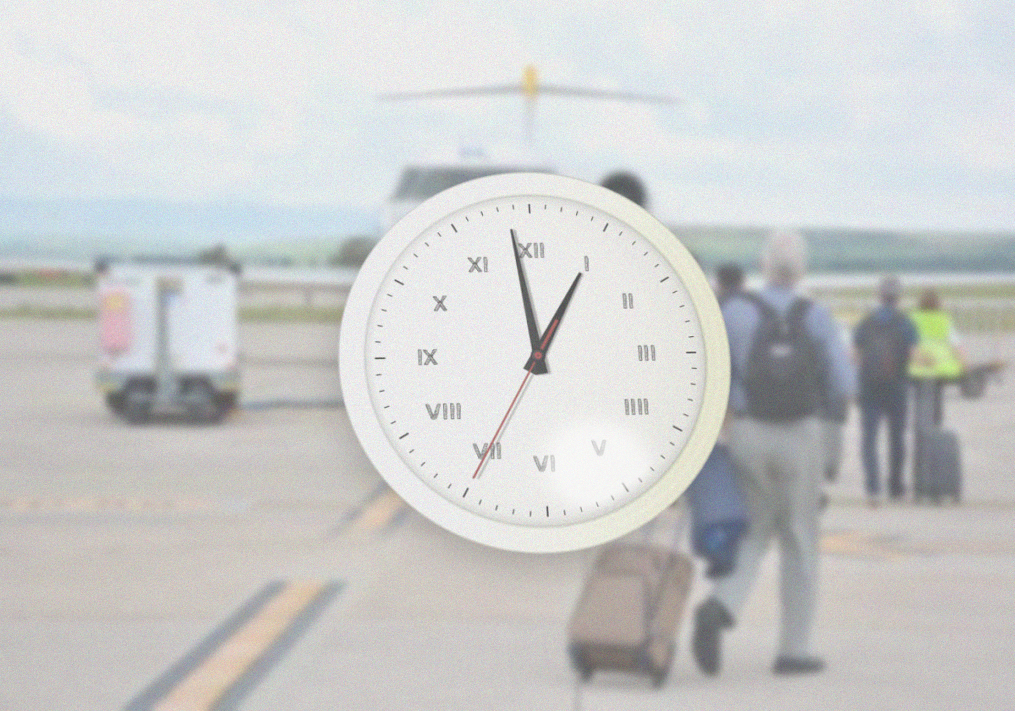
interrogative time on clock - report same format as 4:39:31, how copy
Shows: 12:58:35
